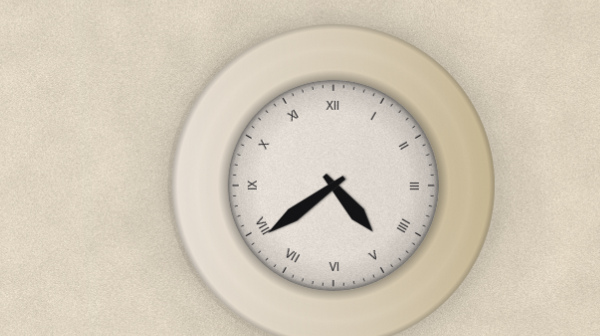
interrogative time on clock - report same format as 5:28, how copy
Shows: 4:39
